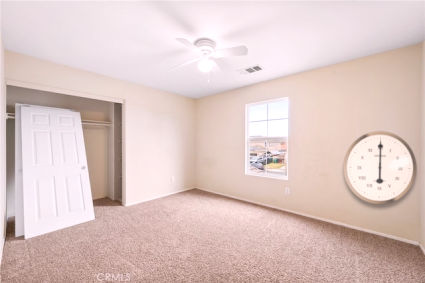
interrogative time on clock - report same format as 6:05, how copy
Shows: 6:00
